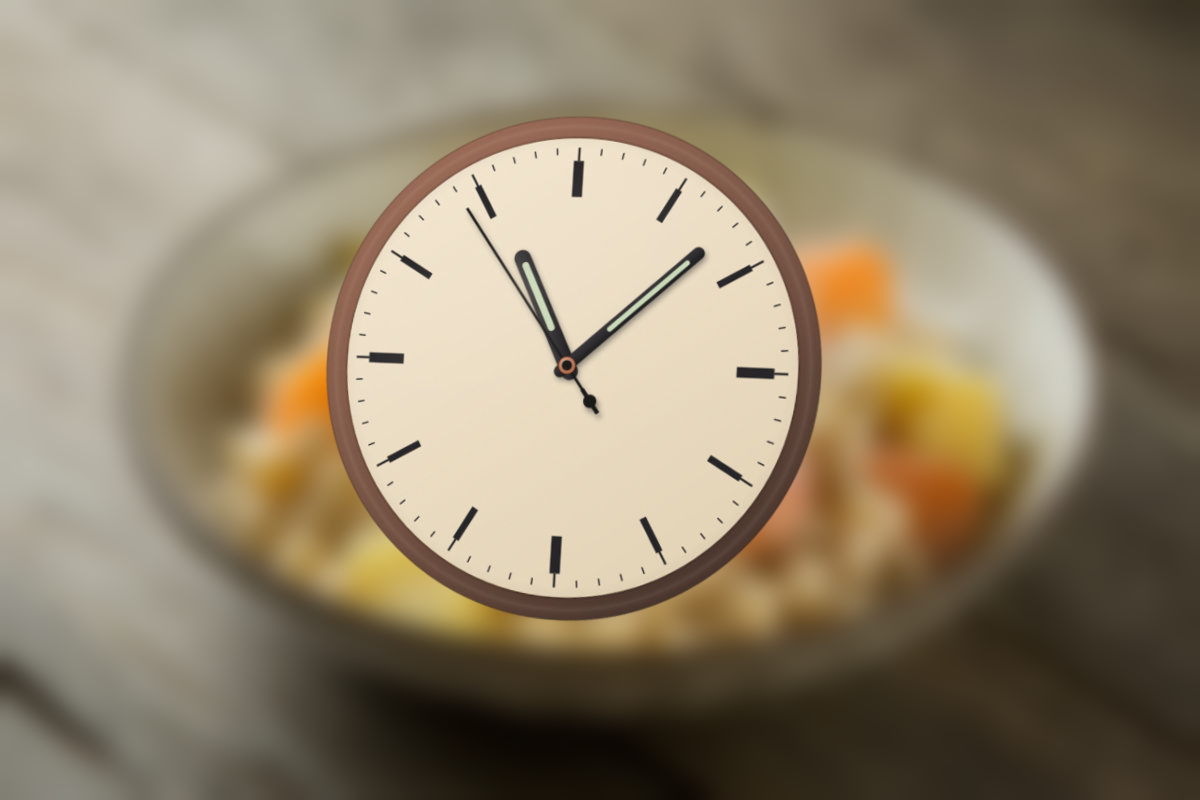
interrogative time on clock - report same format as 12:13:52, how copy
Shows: 11:07:54
